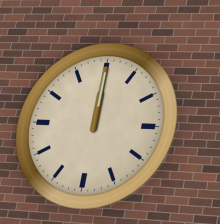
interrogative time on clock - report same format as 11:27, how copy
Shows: 12:00
